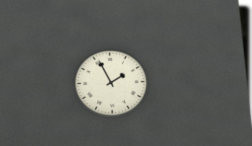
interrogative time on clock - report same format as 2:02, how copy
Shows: 1:56
